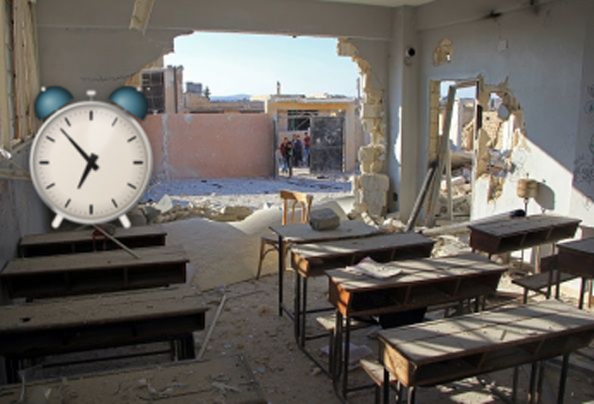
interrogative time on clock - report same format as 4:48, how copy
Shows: 6:53
